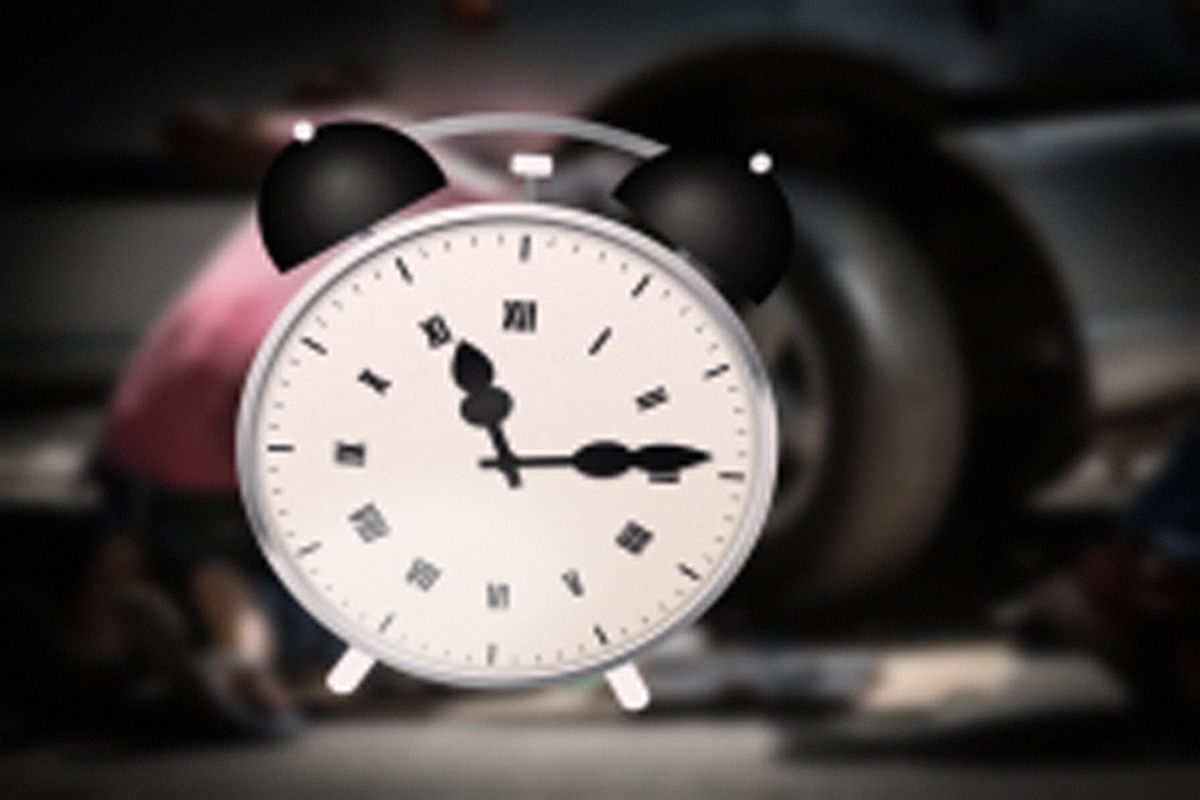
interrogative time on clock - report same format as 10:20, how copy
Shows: 11:14
